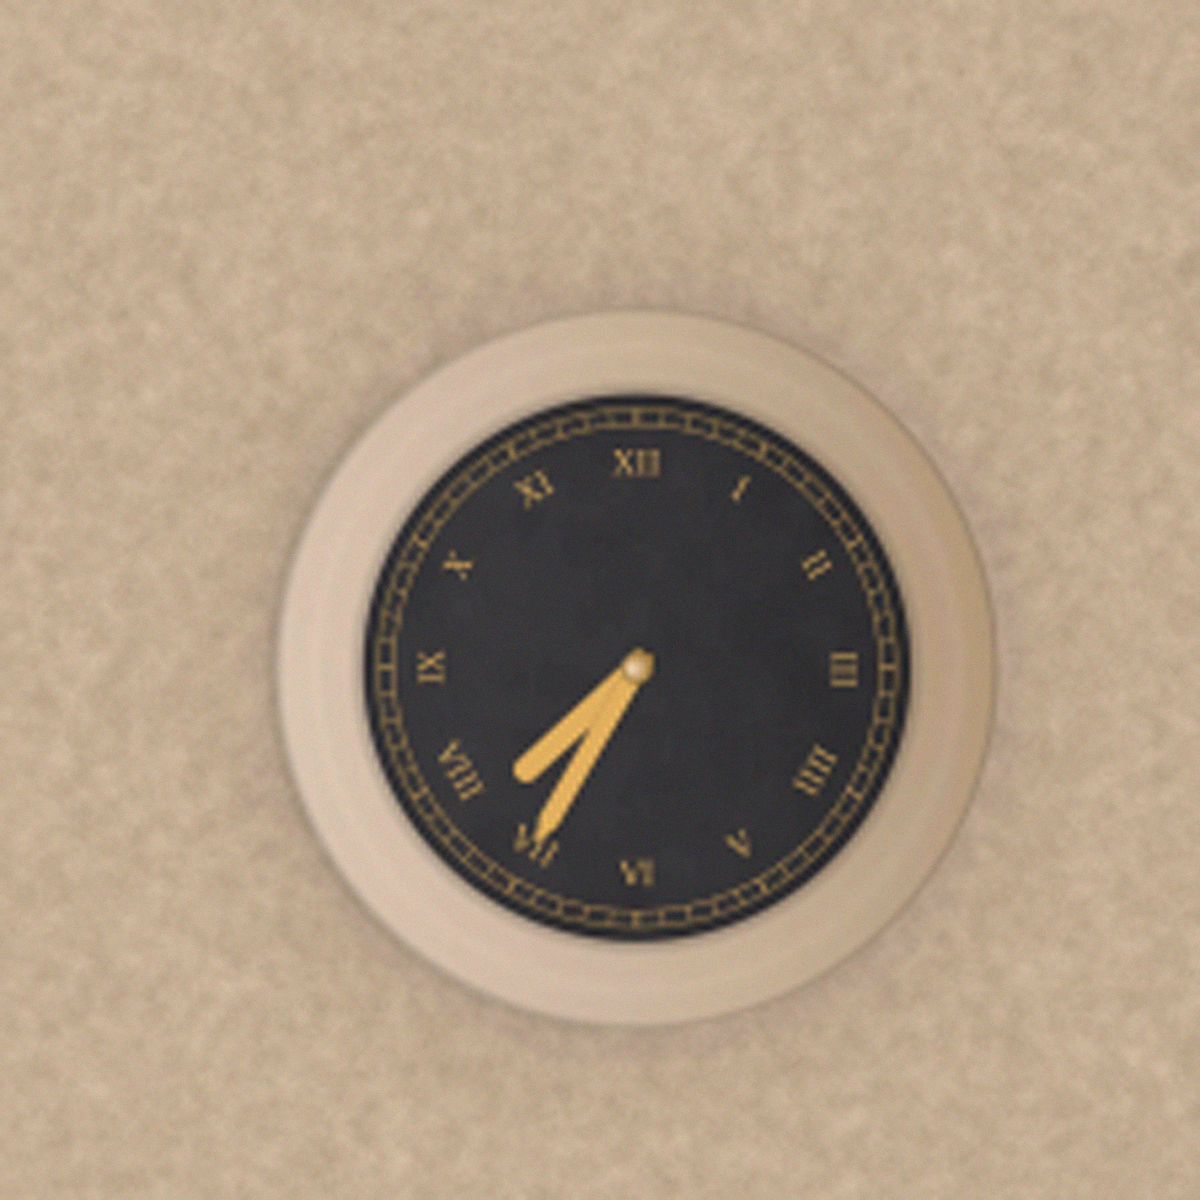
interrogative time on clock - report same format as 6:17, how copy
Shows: 7:35
